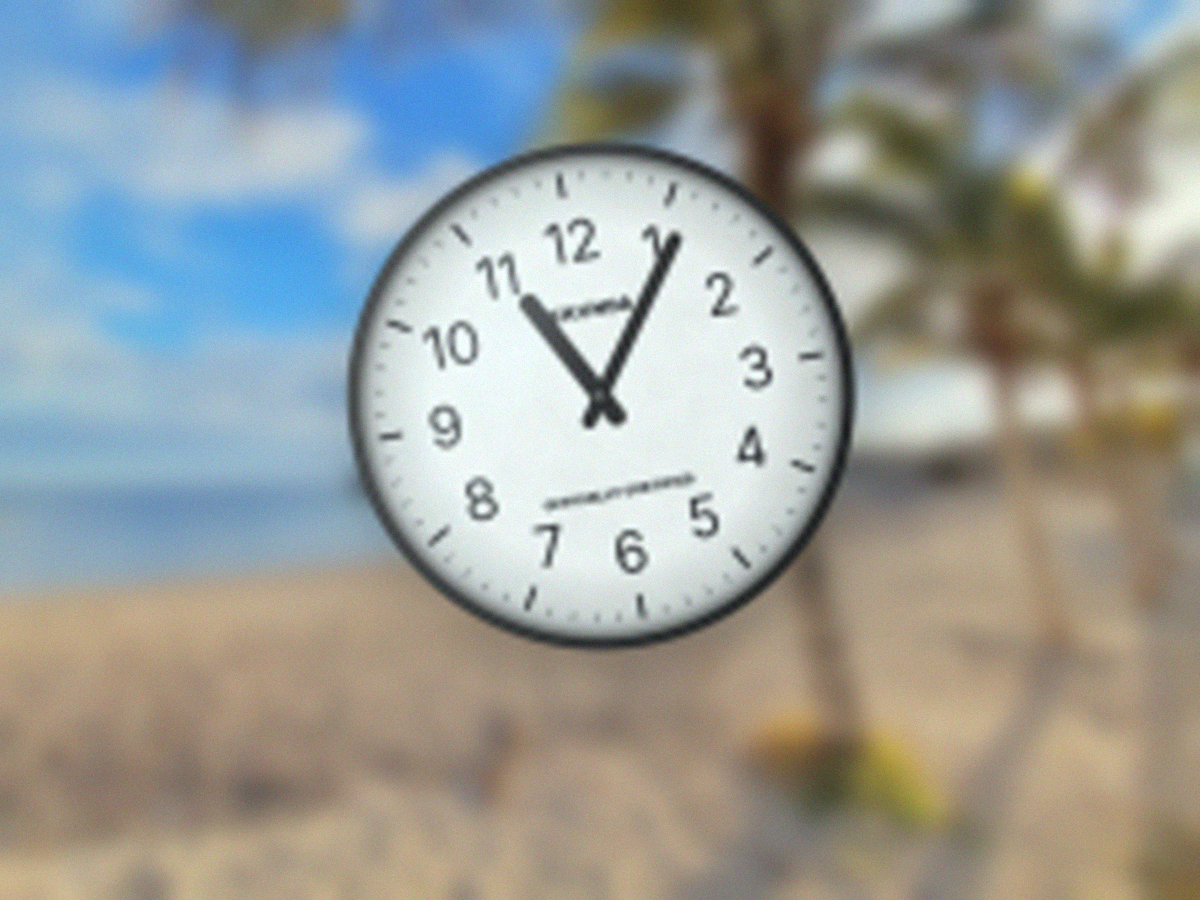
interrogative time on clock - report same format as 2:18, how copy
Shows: 11:06
